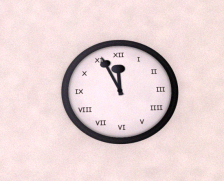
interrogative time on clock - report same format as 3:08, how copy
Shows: 11:56
